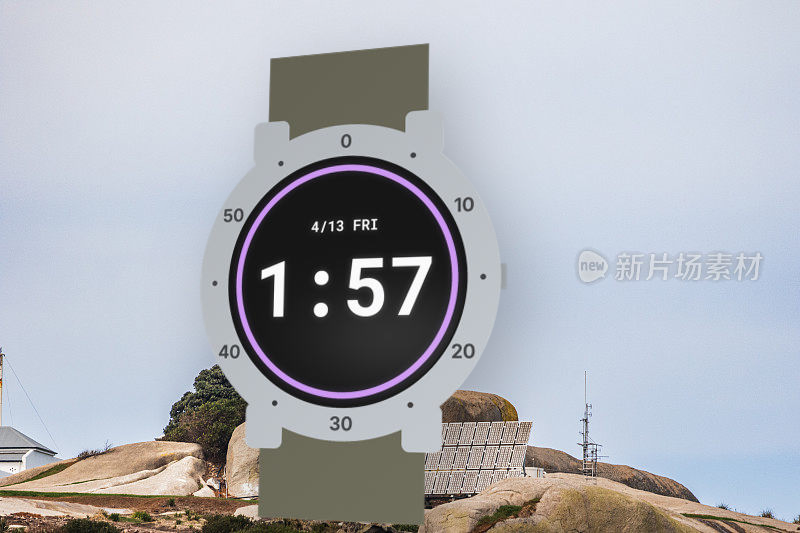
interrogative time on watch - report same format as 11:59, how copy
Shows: 1:57
